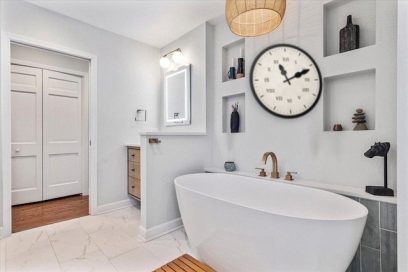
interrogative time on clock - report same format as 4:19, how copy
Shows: 11:11
